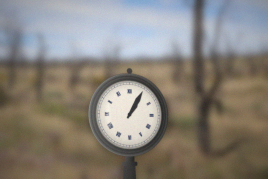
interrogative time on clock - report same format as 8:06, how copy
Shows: 1:05
